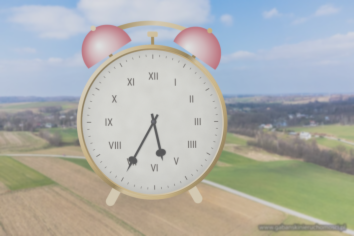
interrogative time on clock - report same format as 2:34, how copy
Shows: 5:35
